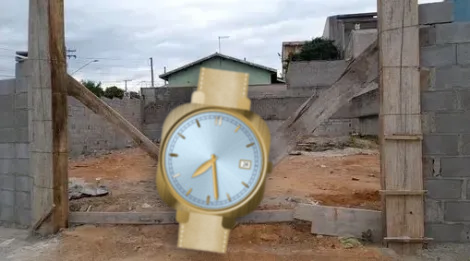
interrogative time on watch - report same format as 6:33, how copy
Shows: 7:28
